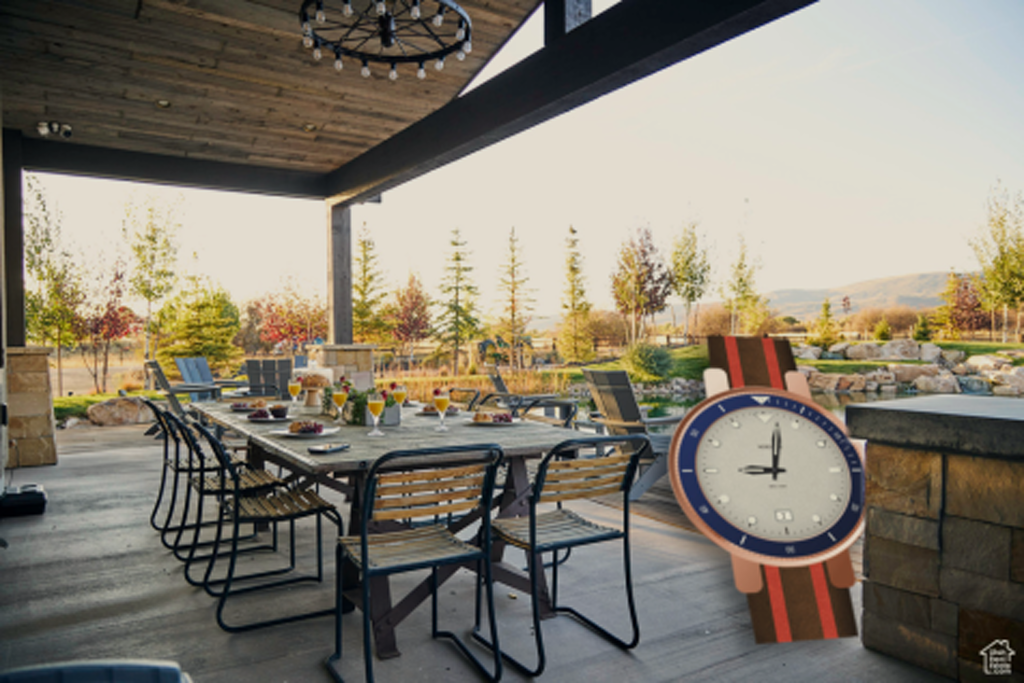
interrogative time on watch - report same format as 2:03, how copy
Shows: 9:02
